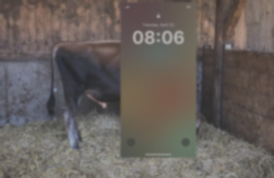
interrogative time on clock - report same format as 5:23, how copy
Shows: 8:06
